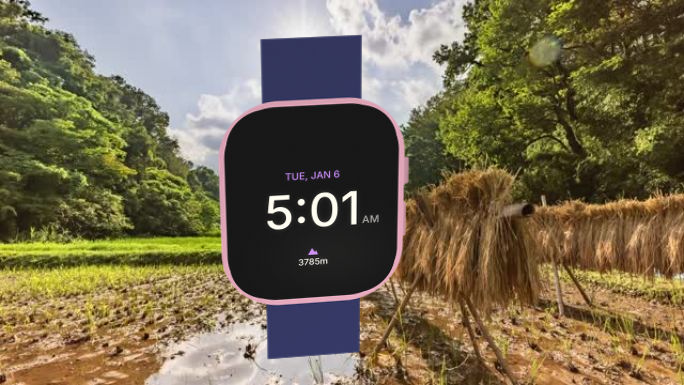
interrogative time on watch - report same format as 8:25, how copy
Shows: 5:01
